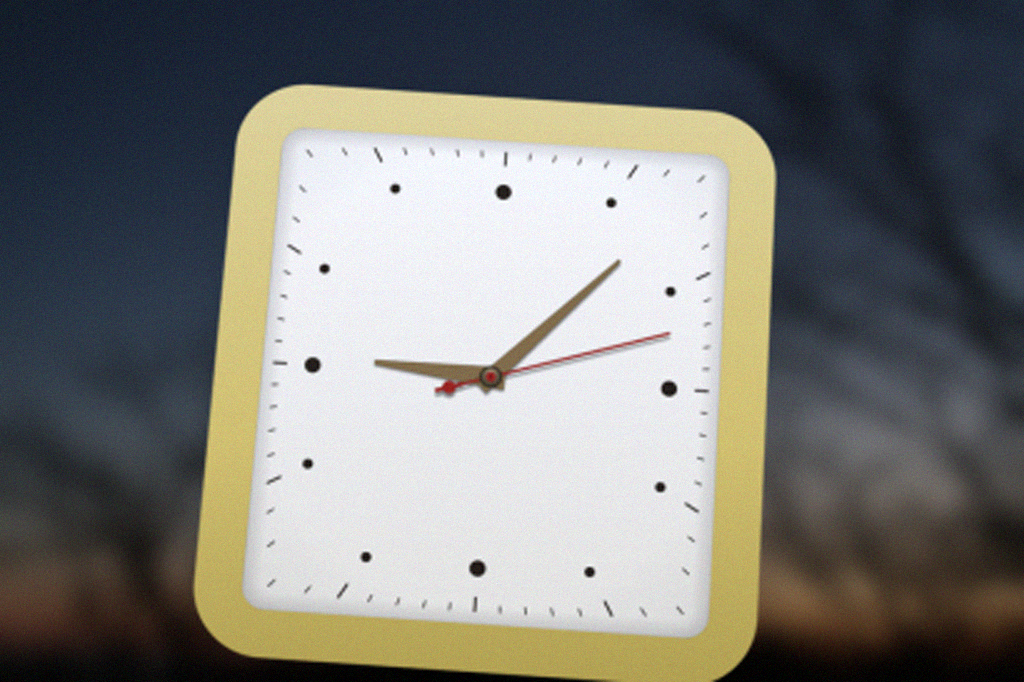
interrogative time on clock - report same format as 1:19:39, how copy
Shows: 9:07:12
